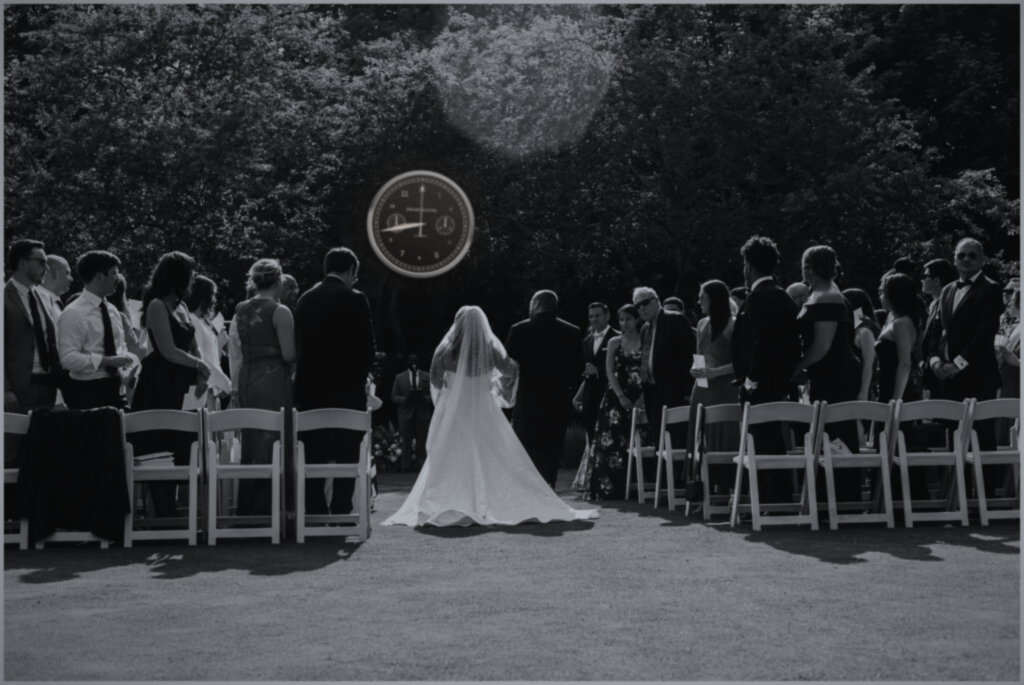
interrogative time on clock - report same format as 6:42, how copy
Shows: 8:43
